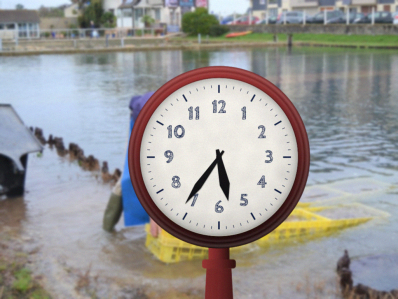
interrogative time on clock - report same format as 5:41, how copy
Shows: 5:36
